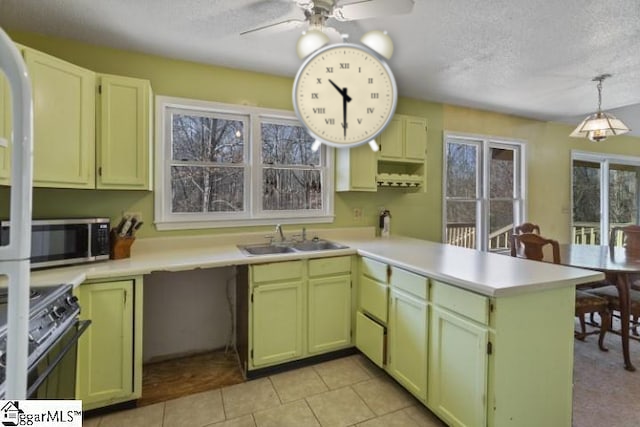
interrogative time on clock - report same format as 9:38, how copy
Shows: 10:30
